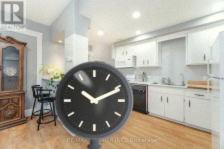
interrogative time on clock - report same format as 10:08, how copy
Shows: 10:11
